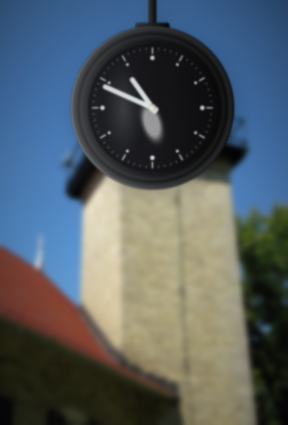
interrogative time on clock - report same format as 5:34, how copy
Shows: 10:49
